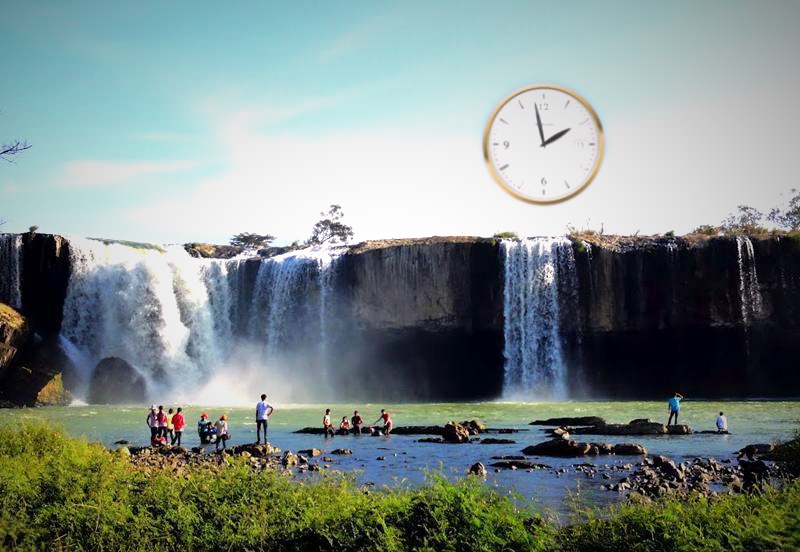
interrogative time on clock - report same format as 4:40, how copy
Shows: 1:58
